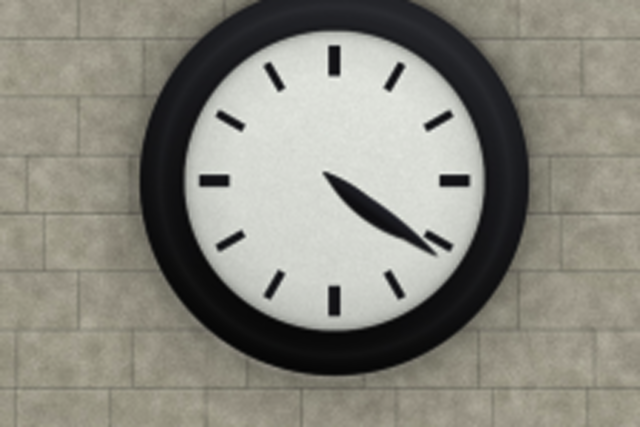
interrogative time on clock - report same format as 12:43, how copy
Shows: 4:21
